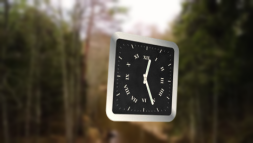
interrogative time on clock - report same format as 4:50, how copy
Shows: 12:26
